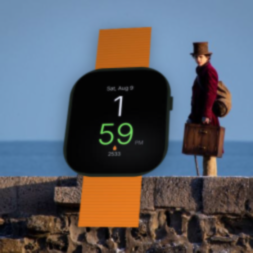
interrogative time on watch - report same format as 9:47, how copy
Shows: 1:59
